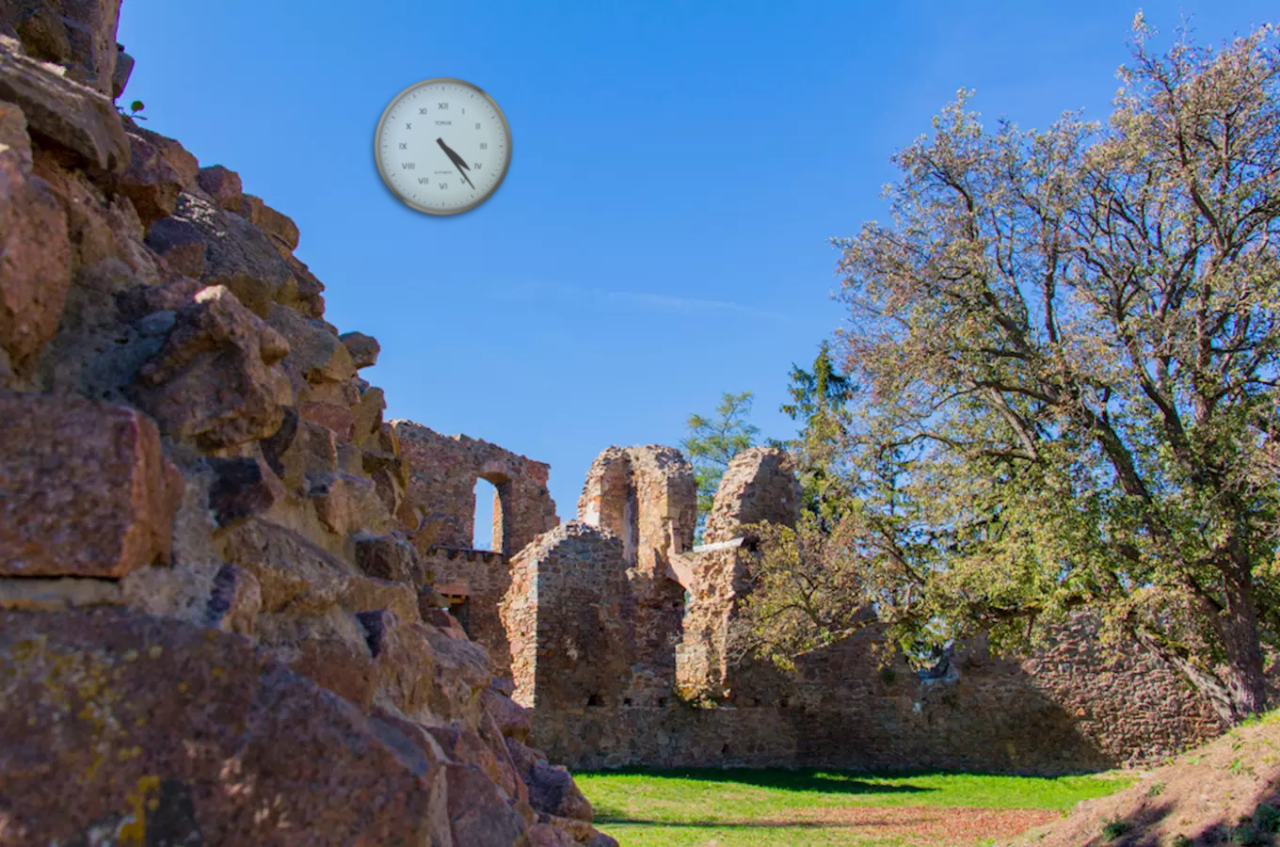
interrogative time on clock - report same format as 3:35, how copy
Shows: 4:24
